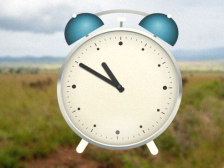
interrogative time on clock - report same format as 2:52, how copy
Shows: 10:50
